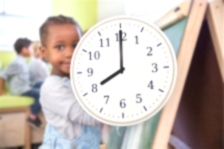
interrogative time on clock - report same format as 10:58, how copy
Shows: 8:00
